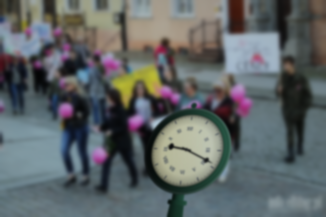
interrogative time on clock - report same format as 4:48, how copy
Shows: 9:19
